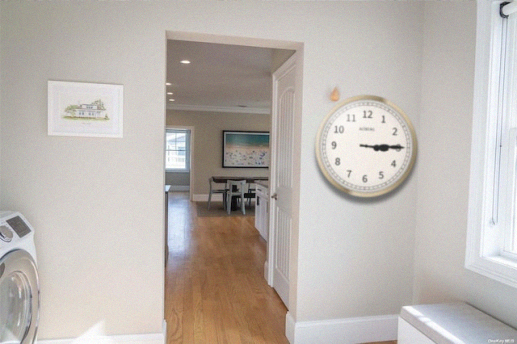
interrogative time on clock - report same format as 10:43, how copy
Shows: 3:15
